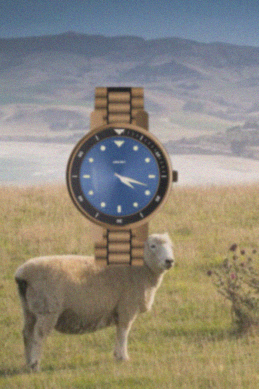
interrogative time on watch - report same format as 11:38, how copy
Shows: 4:18
